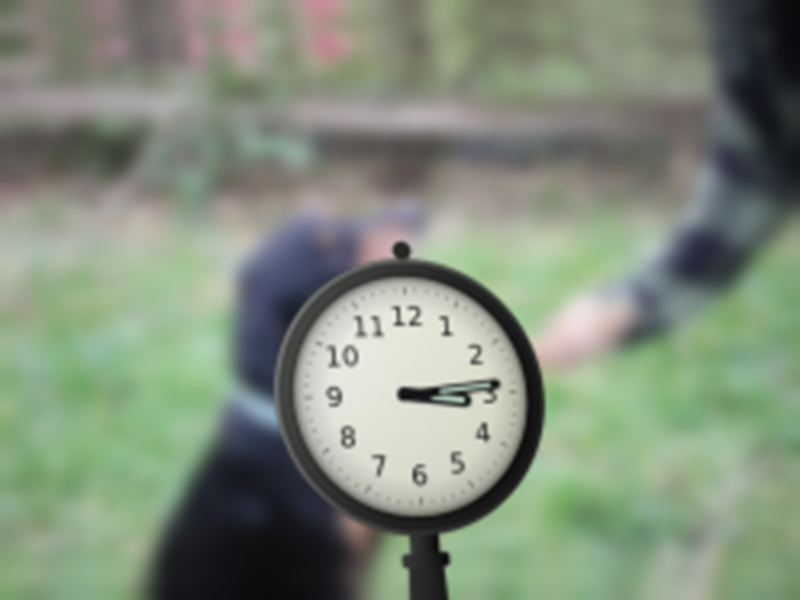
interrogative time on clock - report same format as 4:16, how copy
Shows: 3:14
